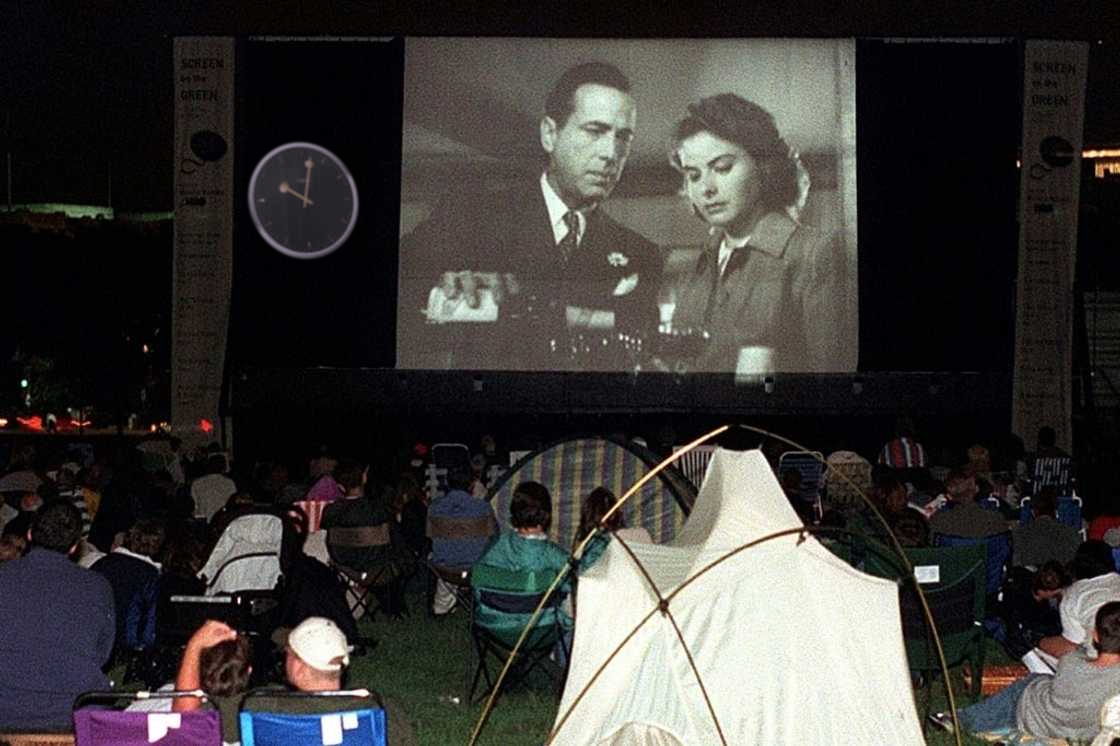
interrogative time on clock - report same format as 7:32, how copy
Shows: 10:02
